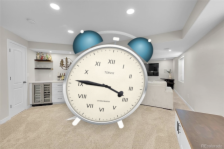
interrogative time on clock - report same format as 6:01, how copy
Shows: 3:46
